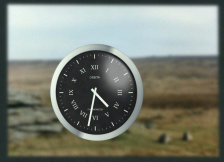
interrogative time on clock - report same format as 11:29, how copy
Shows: 4:32
